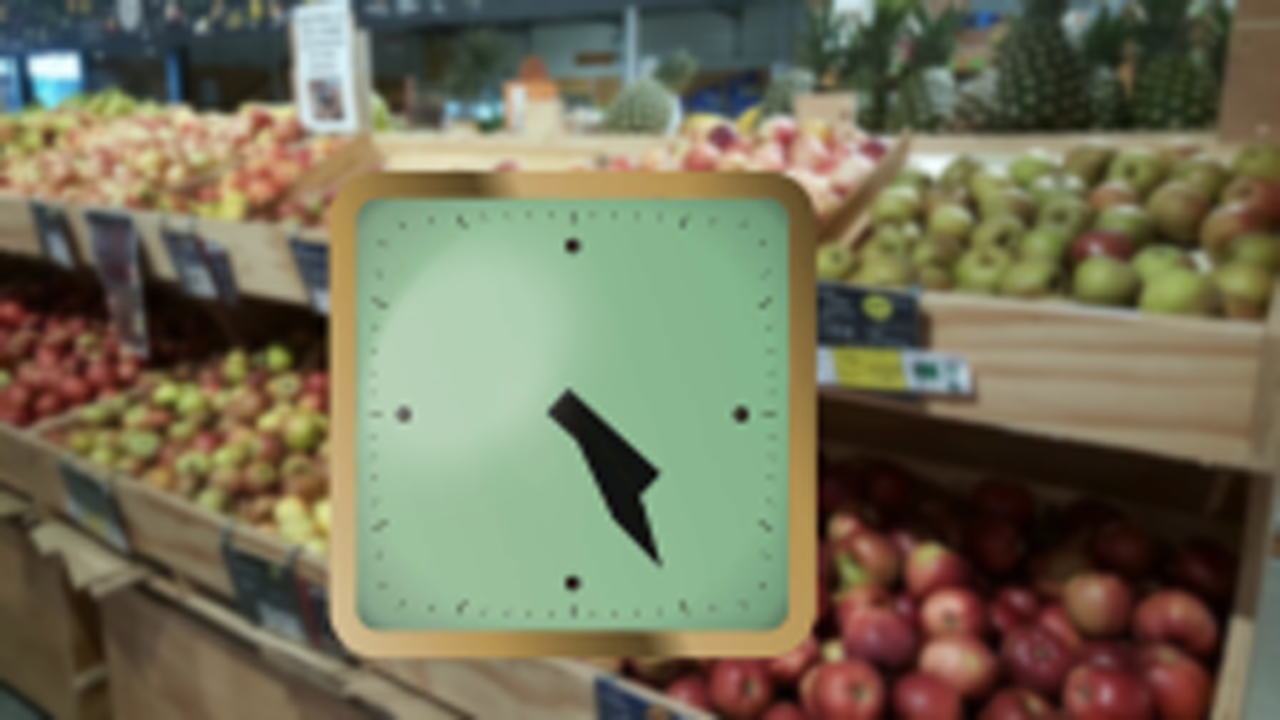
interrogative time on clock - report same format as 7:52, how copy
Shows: 4:25
